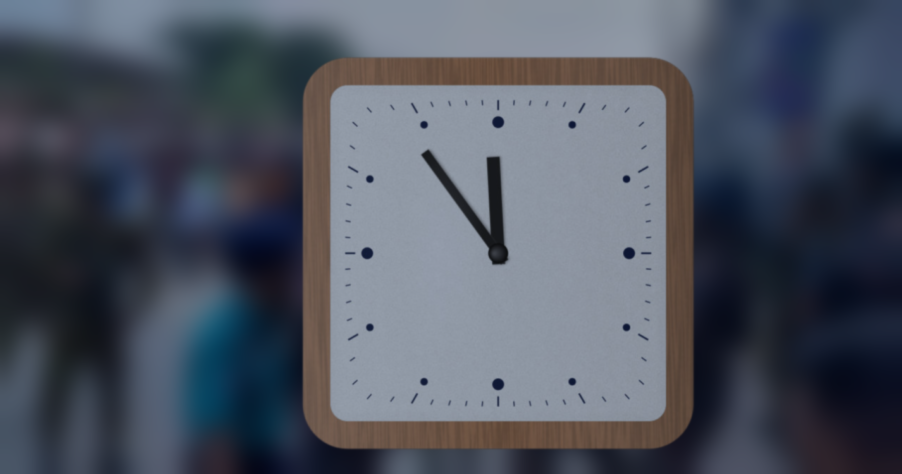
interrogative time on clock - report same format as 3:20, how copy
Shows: 11:54
